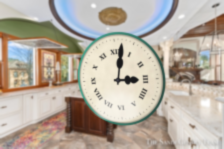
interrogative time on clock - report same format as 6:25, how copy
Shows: 3:02
